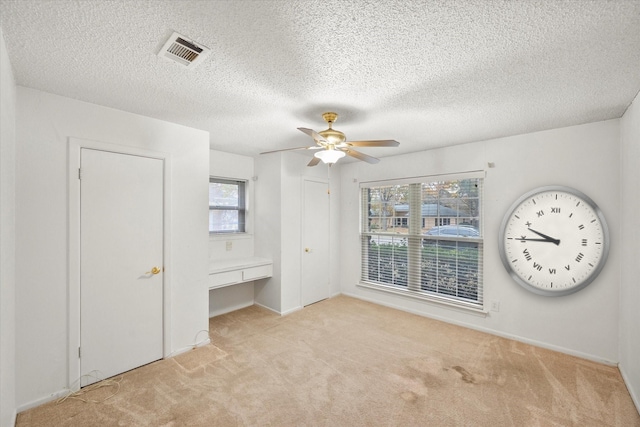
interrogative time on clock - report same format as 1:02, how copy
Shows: 9:45
